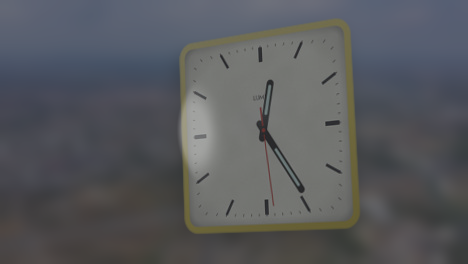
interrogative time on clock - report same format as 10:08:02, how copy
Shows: 12:24:29
